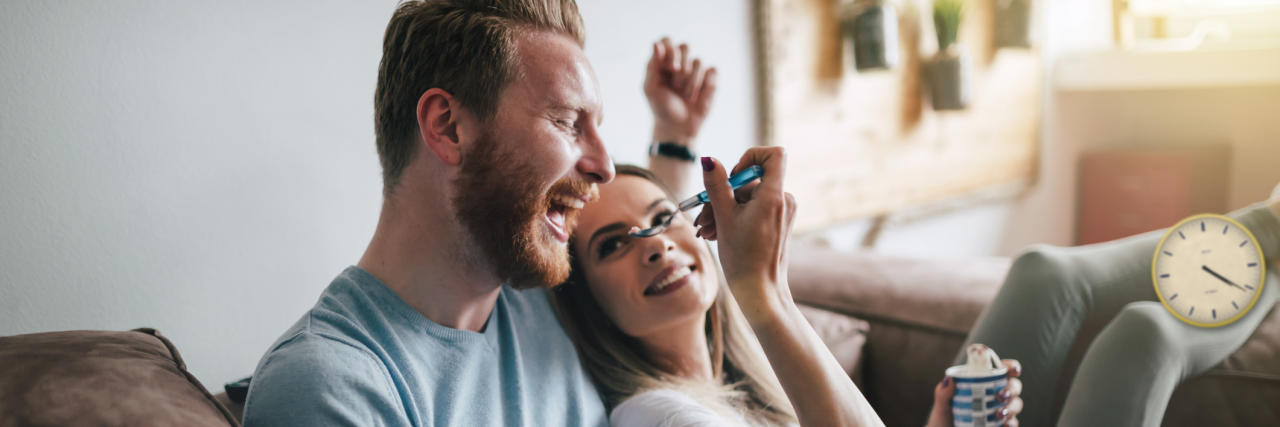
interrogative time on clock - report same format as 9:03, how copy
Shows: 4:21
